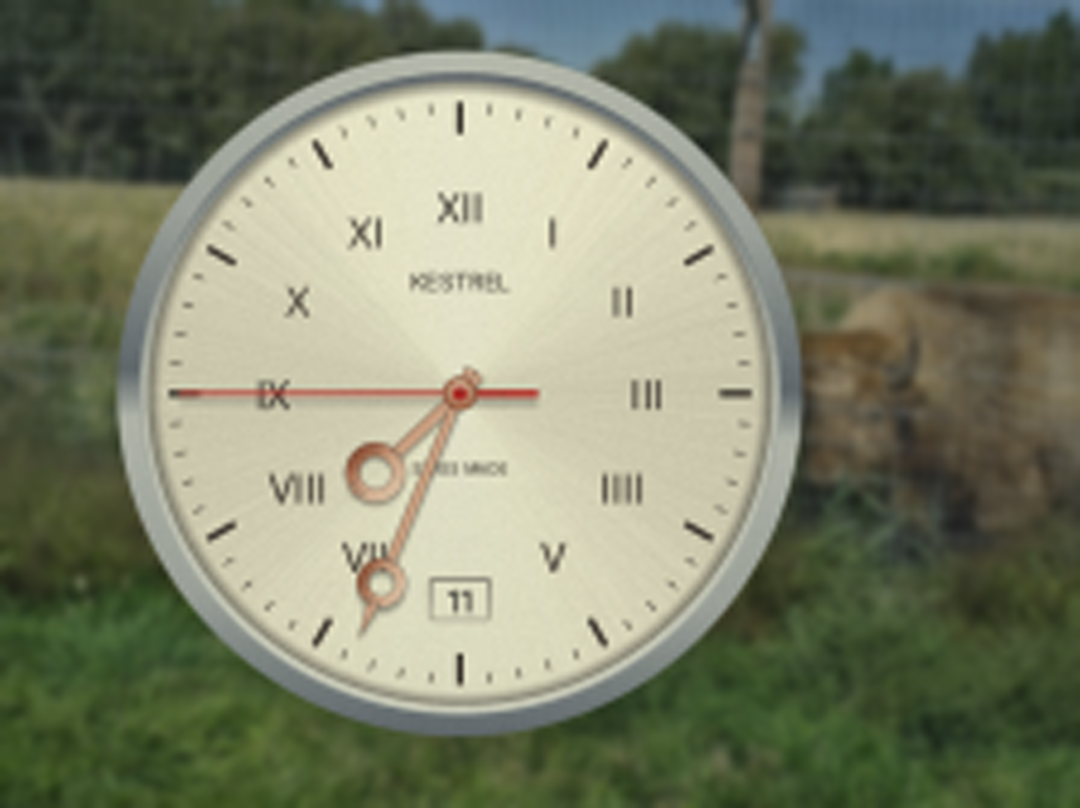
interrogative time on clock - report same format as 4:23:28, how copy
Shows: 7:33:45
